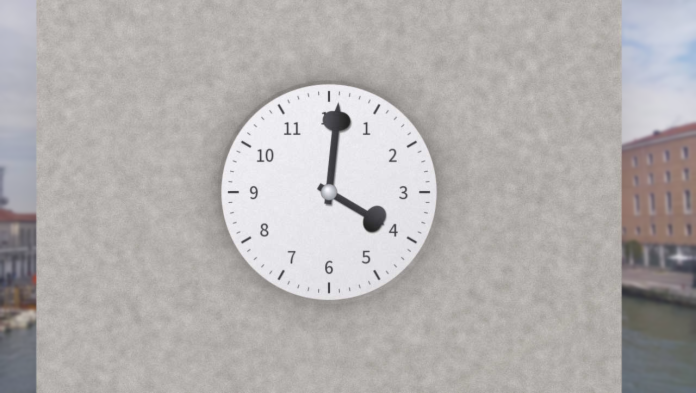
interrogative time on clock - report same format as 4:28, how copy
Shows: 4:01
